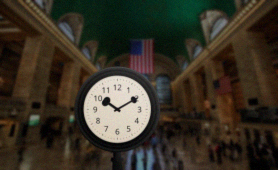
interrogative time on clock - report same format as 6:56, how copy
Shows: 10:10
